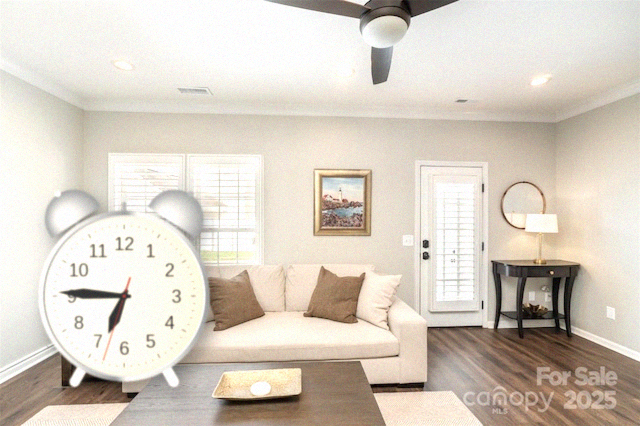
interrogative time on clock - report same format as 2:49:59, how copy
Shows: 6:45:33
